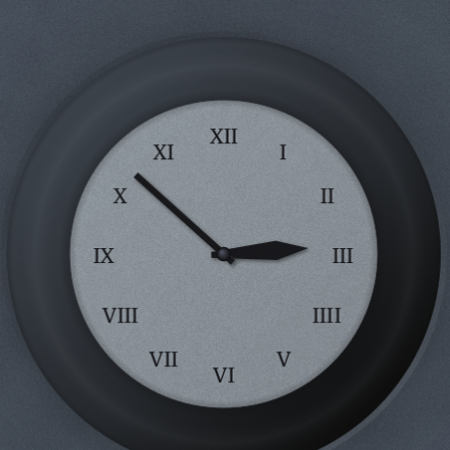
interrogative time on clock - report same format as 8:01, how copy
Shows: 2:52
